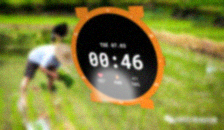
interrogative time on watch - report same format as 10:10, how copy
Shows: 0:46
